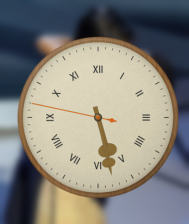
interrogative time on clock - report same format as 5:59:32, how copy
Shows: 5:27:47
